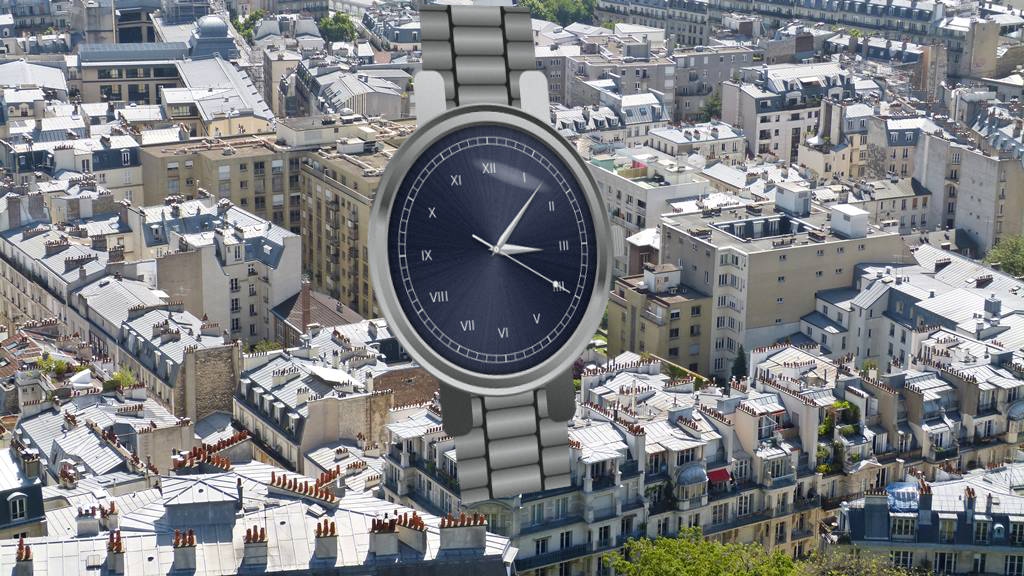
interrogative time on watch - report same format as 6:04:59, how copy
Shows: 3:07:20
